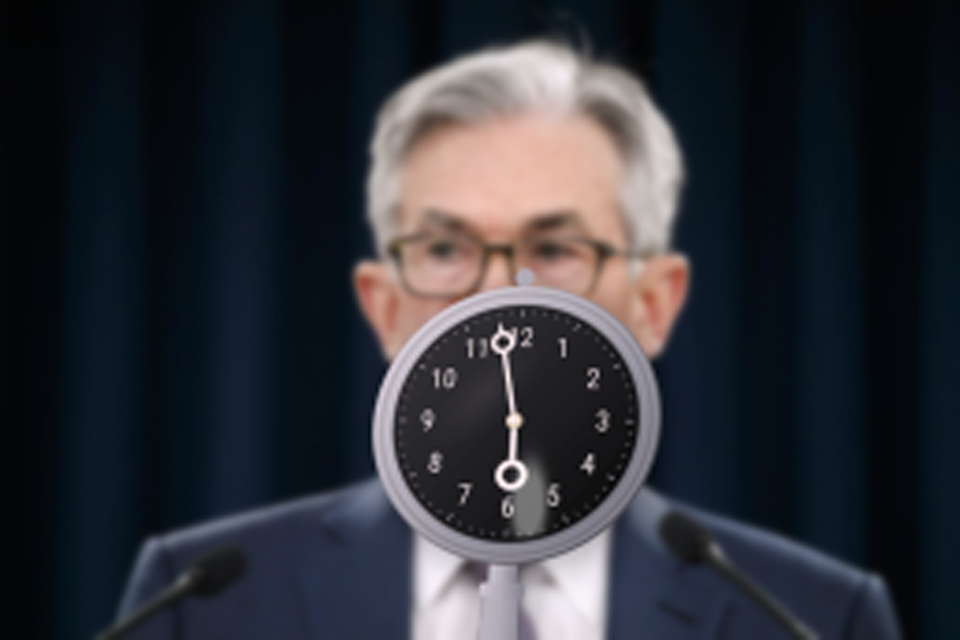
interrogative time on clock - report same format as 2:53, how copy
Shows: 5:58
